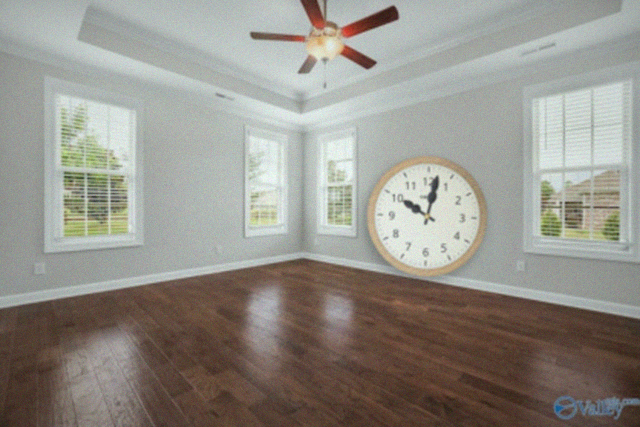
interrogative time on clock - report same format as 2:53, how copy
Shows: 10:02
